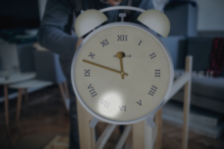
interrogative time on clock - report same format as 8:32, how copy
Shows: 11:48
